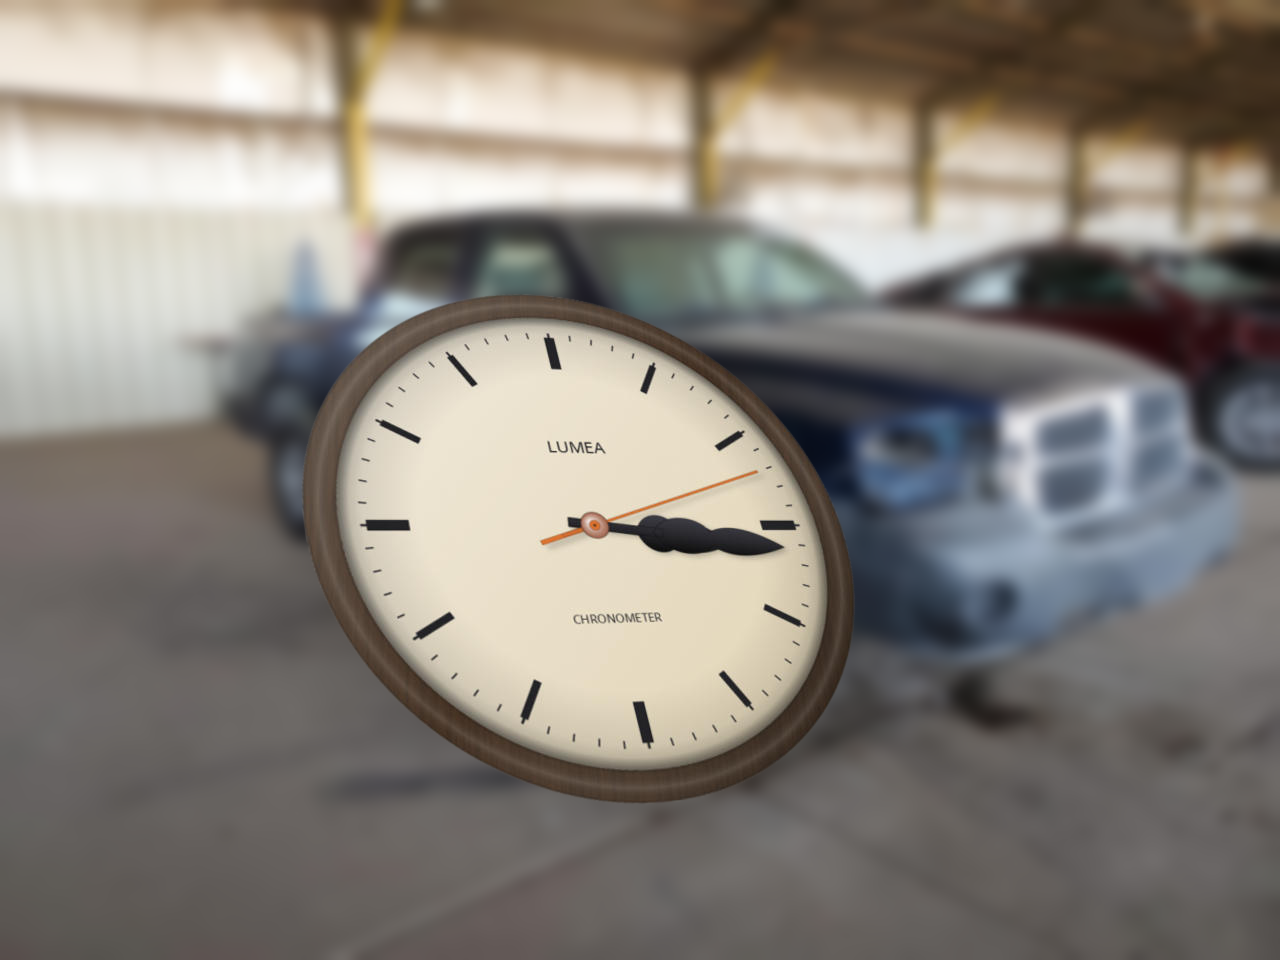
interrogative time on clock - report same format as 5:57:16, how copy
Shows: 3:16:12
